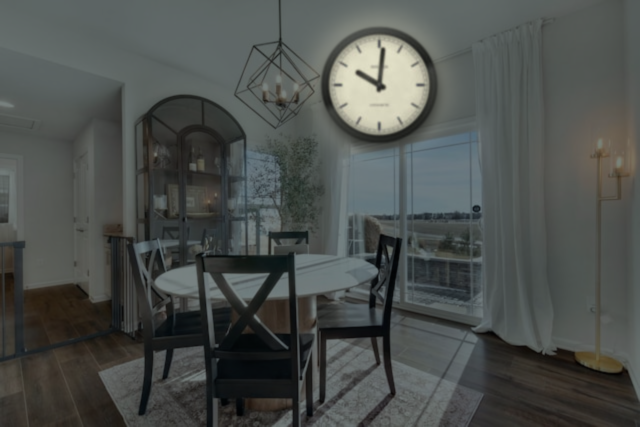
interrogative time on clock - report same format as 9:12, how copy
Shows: 10:01
